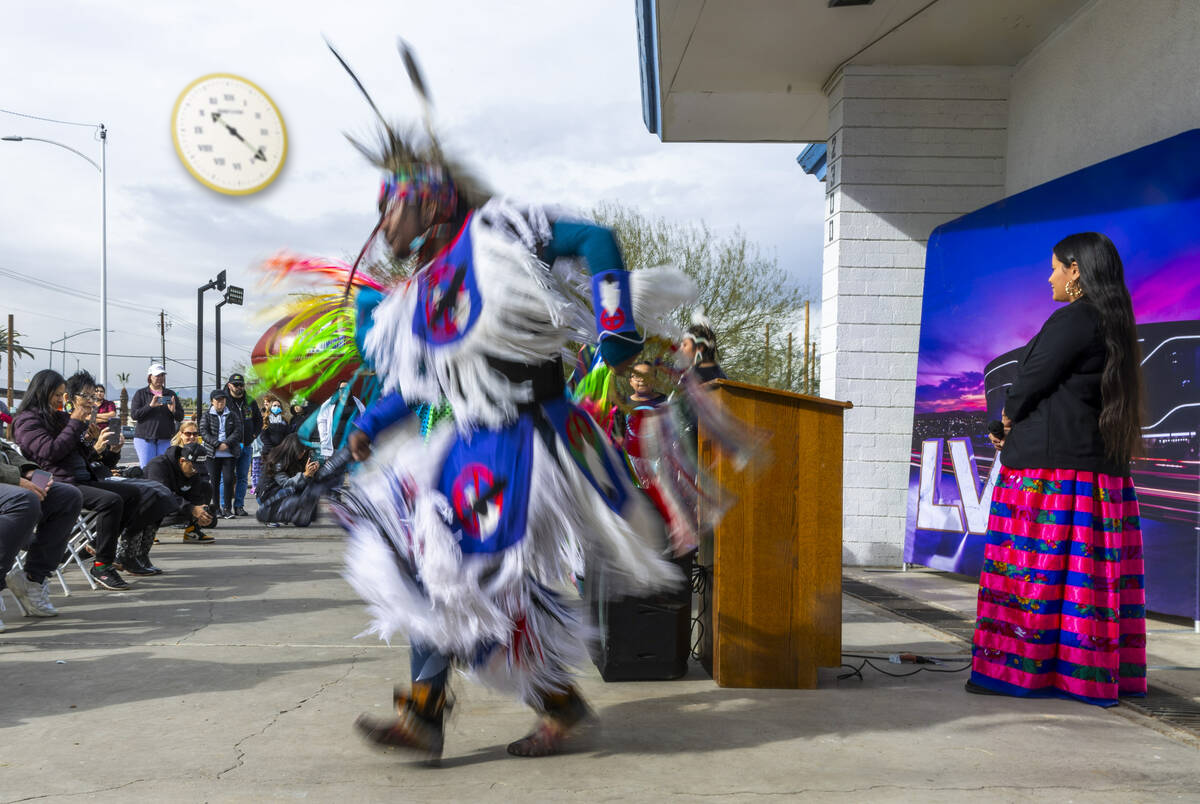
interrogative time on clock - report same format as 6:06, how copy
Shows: 10:22
